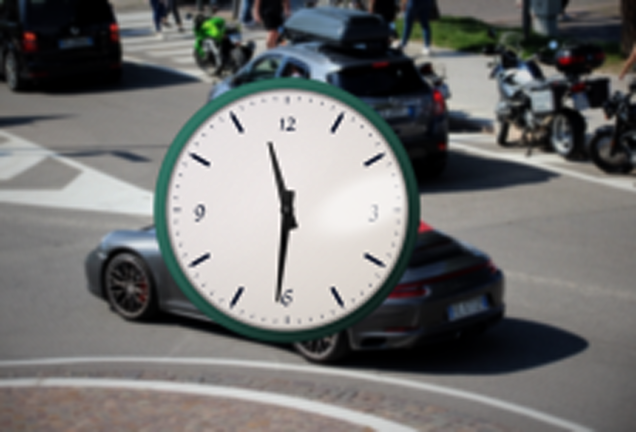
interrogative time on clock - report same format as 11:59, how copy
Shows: 11:31
